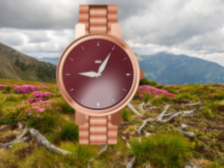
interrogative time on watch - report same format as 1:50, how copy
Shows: 9:05
